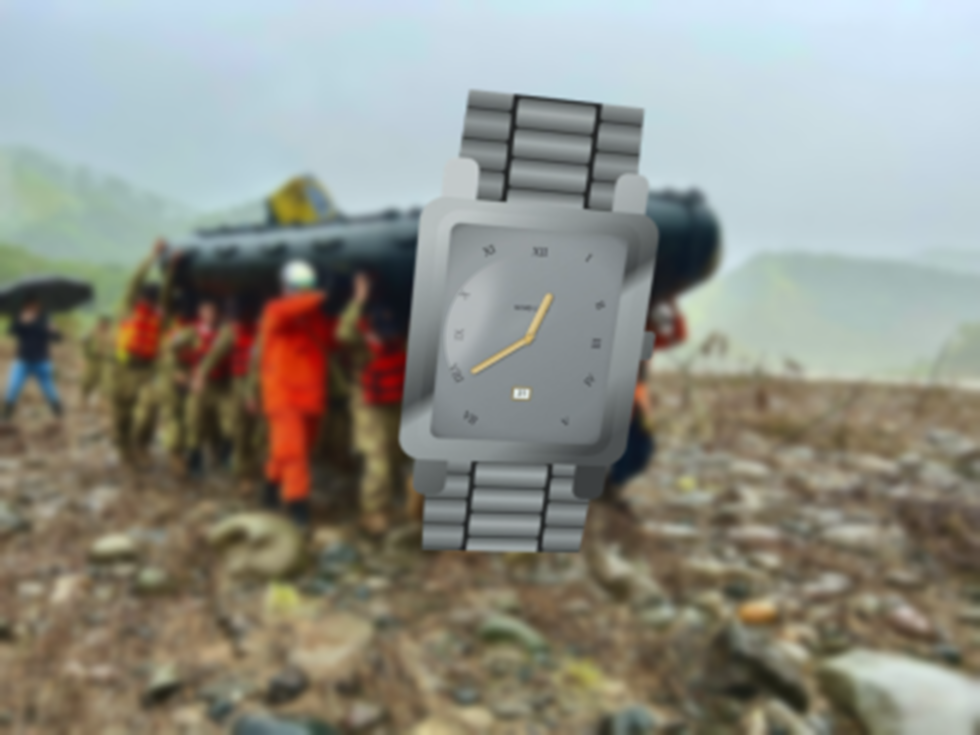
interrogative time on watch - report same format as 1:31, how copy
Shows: 12:39
